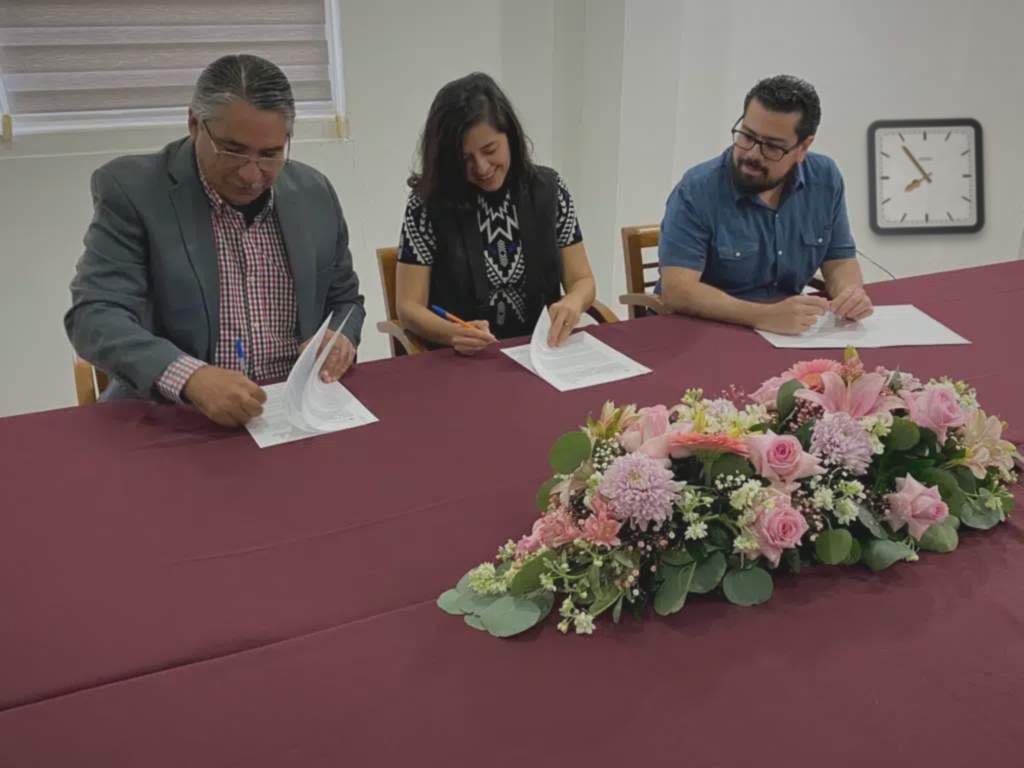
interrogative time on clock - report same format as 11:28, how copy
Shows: 7:54
